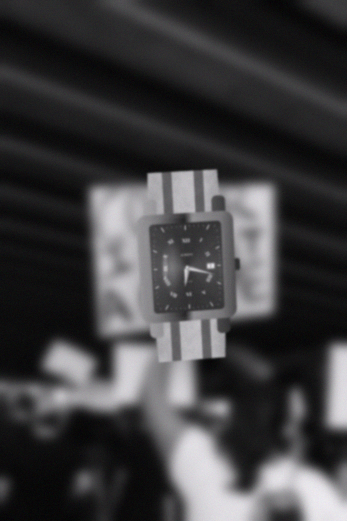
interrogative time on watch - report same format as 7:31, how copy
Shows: 6:18
